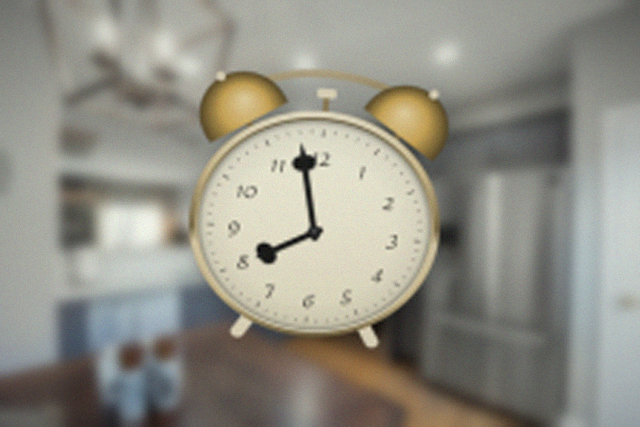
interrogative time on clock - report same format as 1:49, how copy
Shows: 7:58
